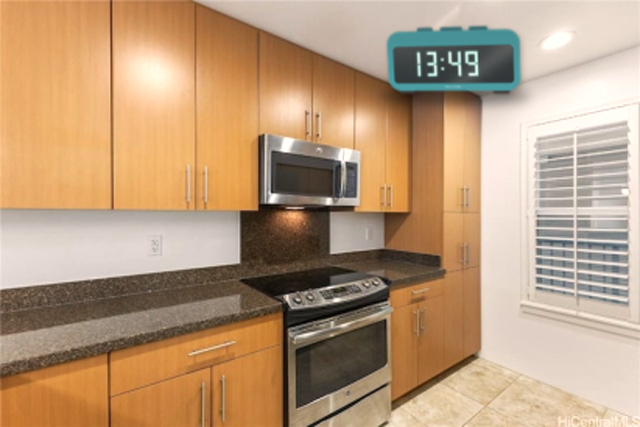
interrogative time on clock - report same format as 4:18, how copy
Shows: 13:49
